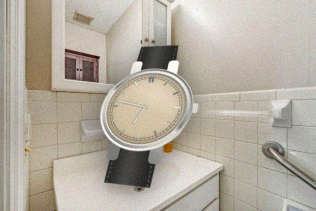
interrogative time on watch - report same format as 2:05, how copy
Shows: 6:47
